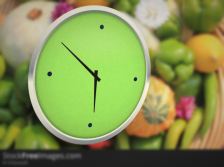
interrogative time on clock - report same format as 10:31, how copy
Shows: 5:51
